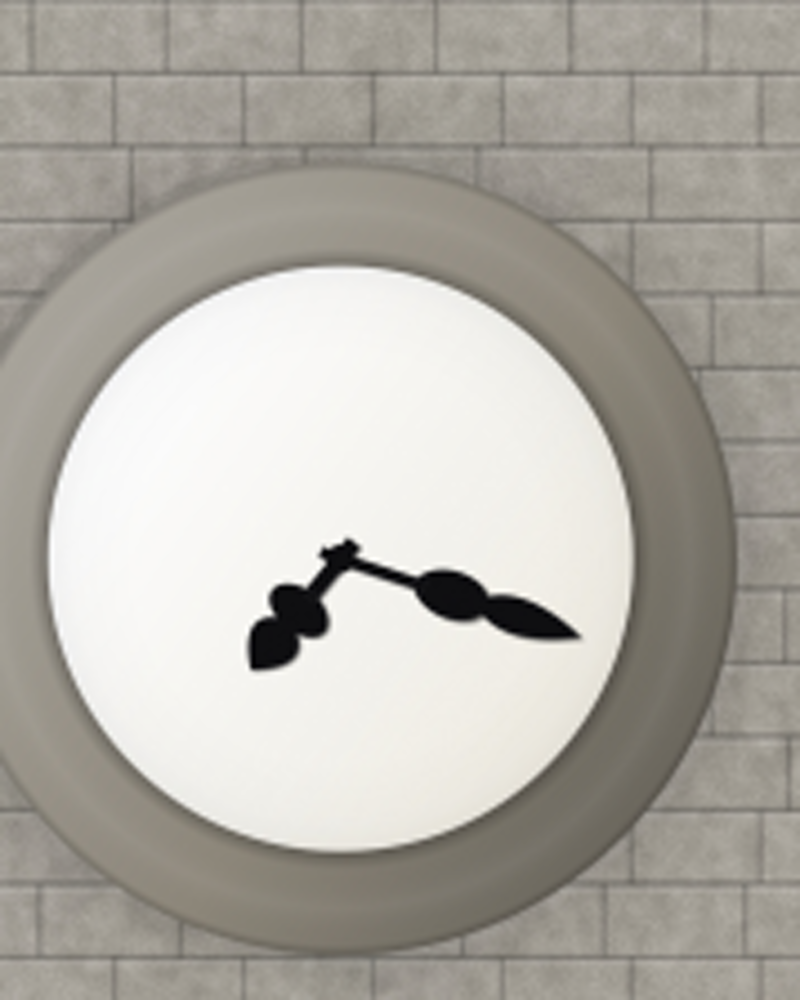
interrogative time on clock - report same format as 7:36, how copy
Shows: 7:18
